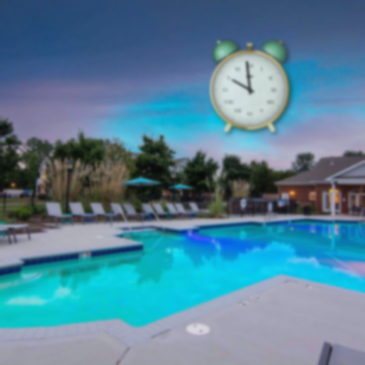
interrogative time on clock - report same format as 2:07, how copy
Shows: 9:59
